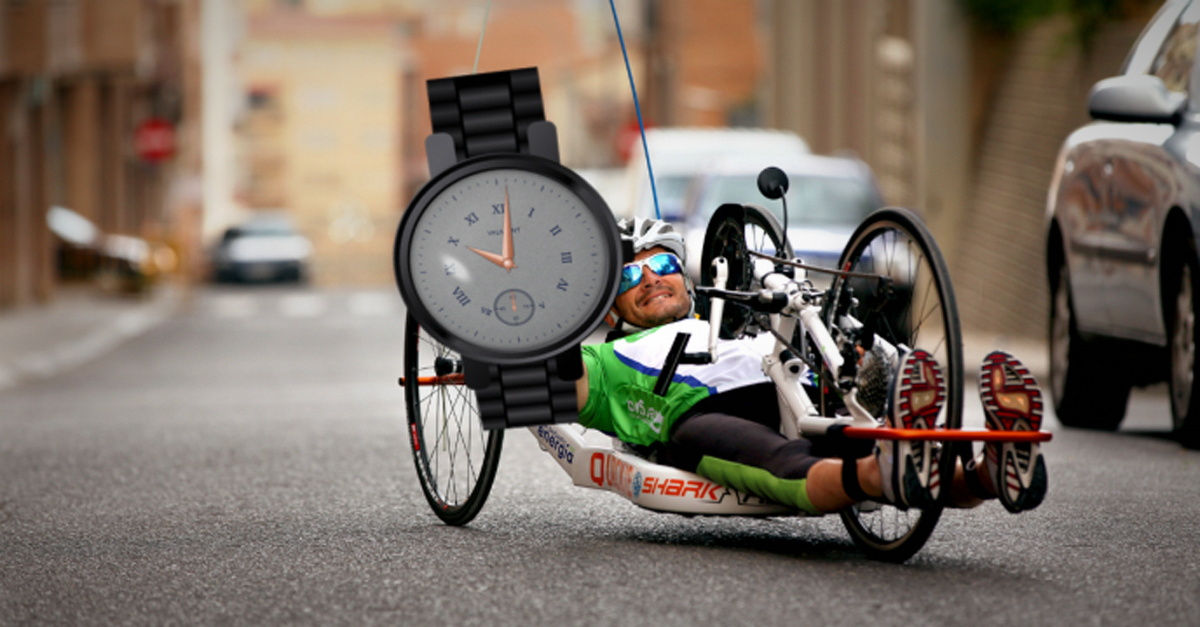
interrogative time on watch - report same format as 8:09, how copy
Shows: 10:01
